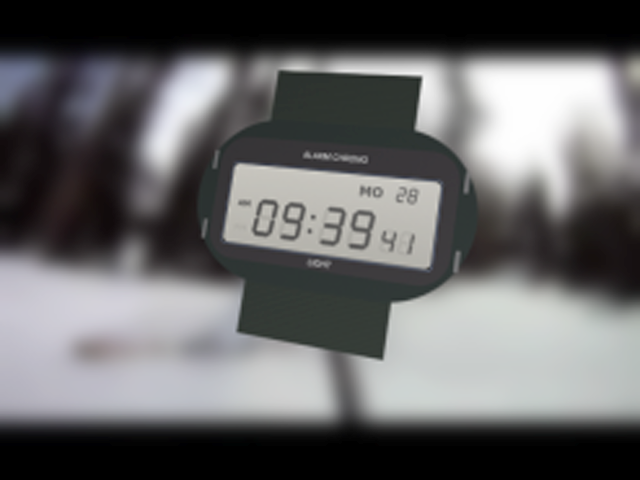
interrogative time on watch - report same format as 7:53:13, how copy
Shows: 9:39:41
